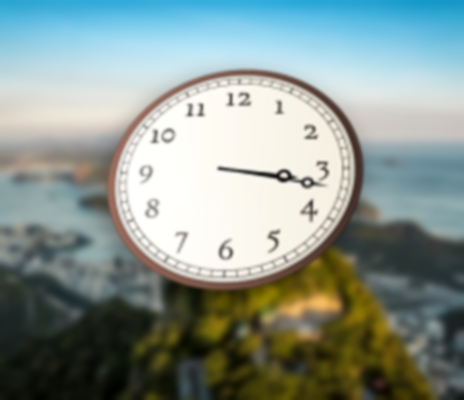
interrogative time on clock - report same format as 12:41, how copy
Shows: 3:17
